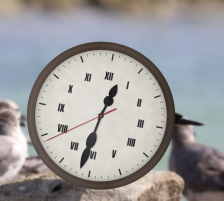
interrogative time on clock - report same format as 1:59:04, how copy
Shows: 12:31:39
